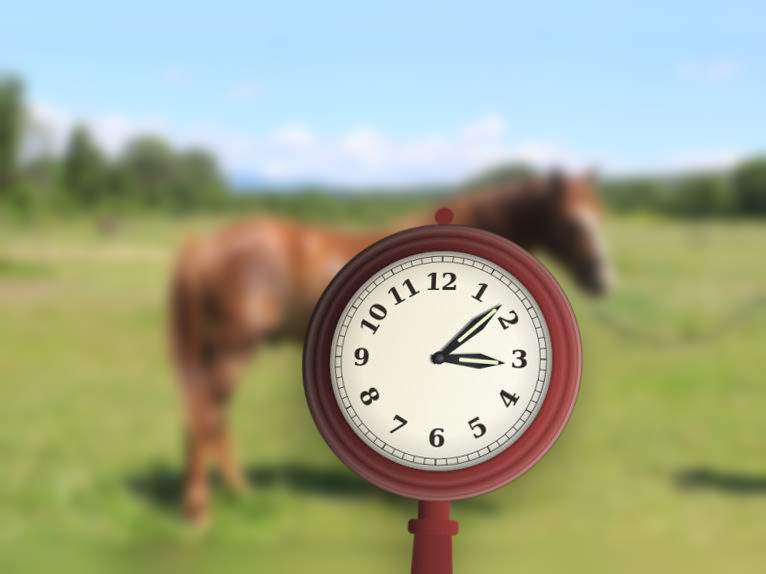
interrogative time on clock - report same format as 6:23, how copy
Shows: 3:08
